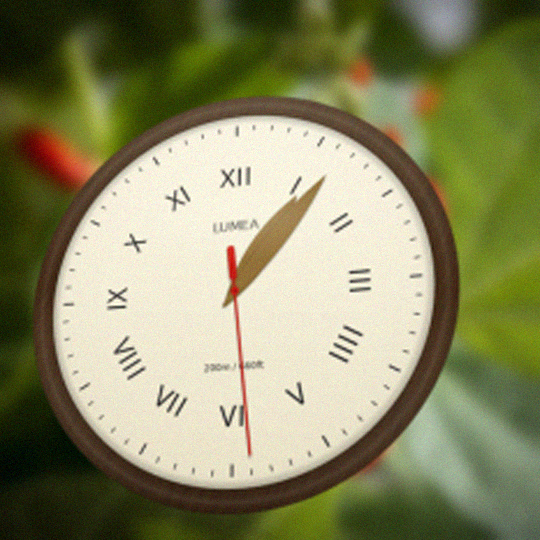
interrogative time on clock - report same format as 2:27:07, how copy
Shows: 1:06:29
